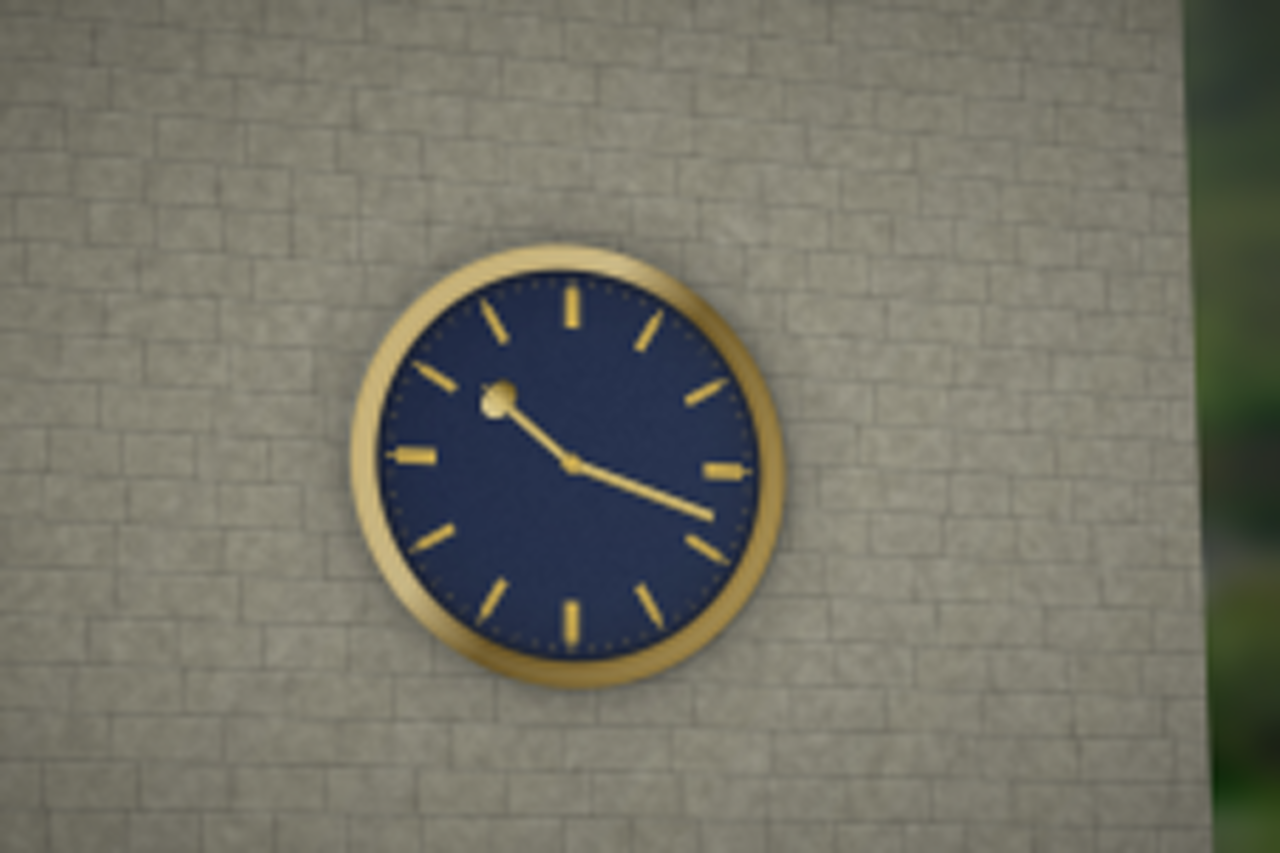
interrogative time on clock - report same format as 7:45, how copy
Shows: 10:18
